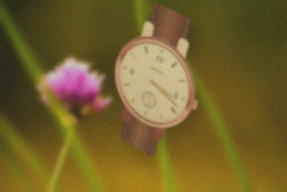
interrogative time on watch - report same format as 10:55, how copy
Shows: 3:18
